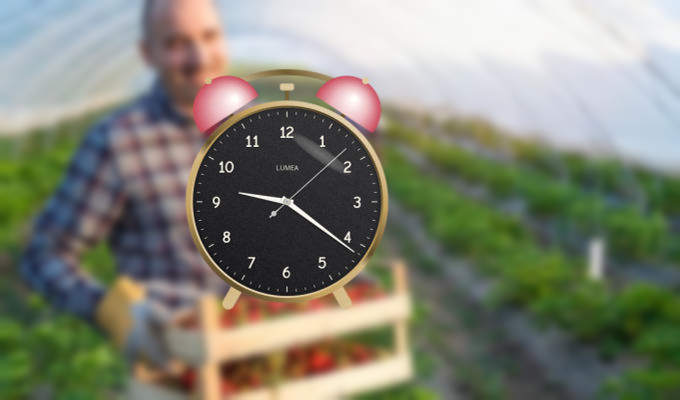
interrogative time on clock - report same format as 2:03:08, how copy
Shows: 9:21:08
